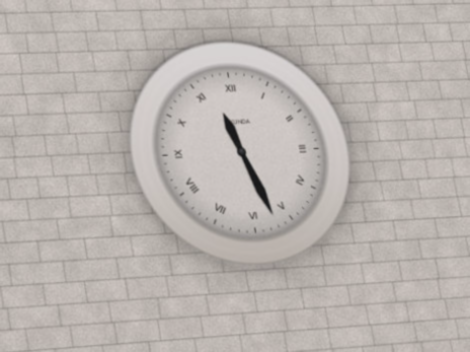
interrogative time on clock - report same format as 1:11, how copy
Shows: 11:27
